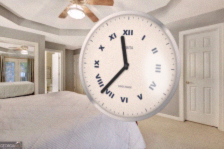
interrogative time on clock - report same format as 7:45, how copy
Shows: 11:37
